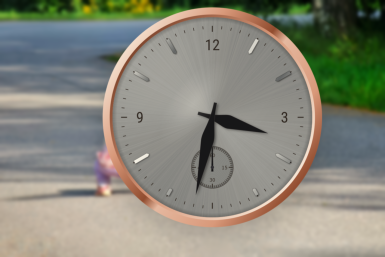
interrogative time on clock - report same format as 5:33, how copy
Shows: 3:32
